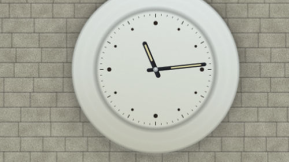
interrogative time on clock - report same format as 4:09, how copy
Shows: 11:14
